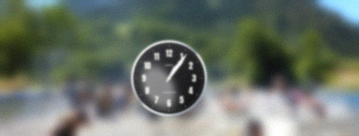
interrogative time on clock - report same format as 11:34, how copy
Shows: 1:06
